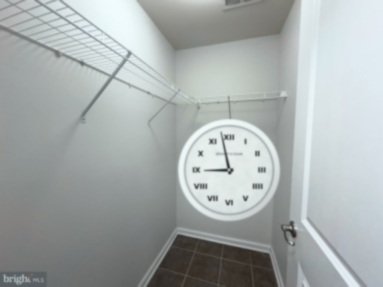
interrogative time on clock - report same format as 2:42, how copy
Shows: 8:58
